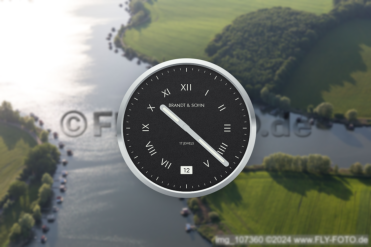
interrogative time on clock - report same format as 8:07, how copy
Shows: 10:22
